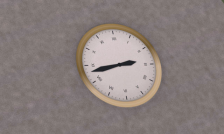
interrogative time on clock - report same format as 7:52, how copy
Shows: 2:43
